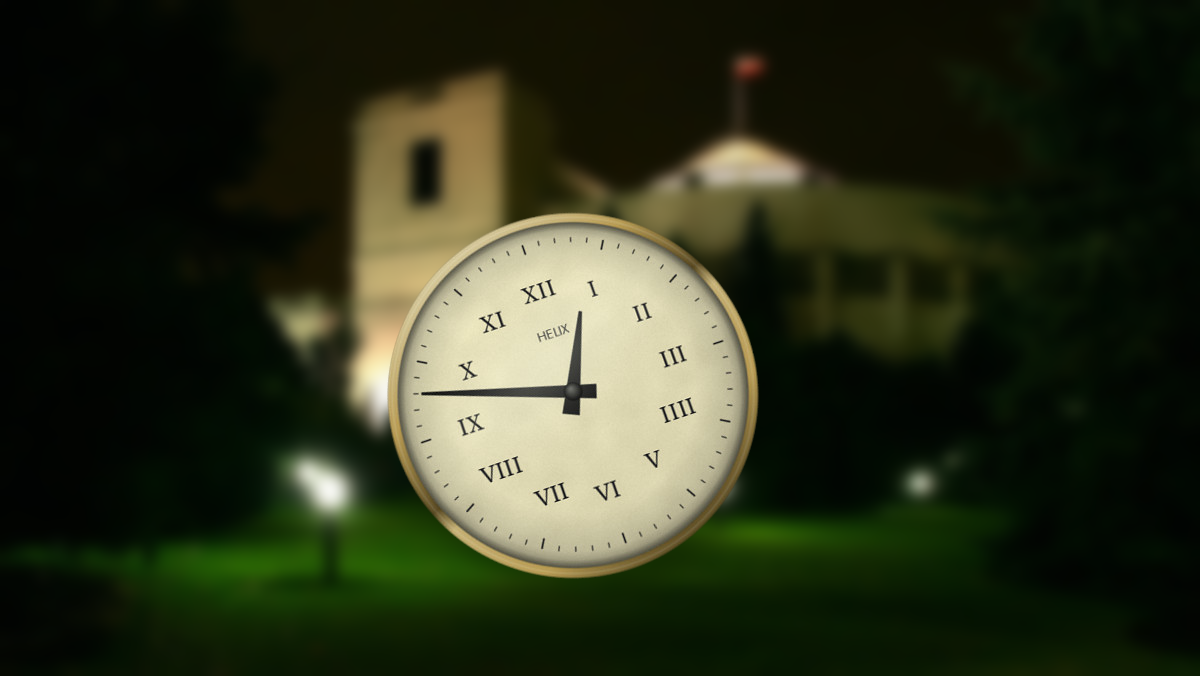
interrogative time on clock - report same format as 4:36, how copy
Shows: 12:48
